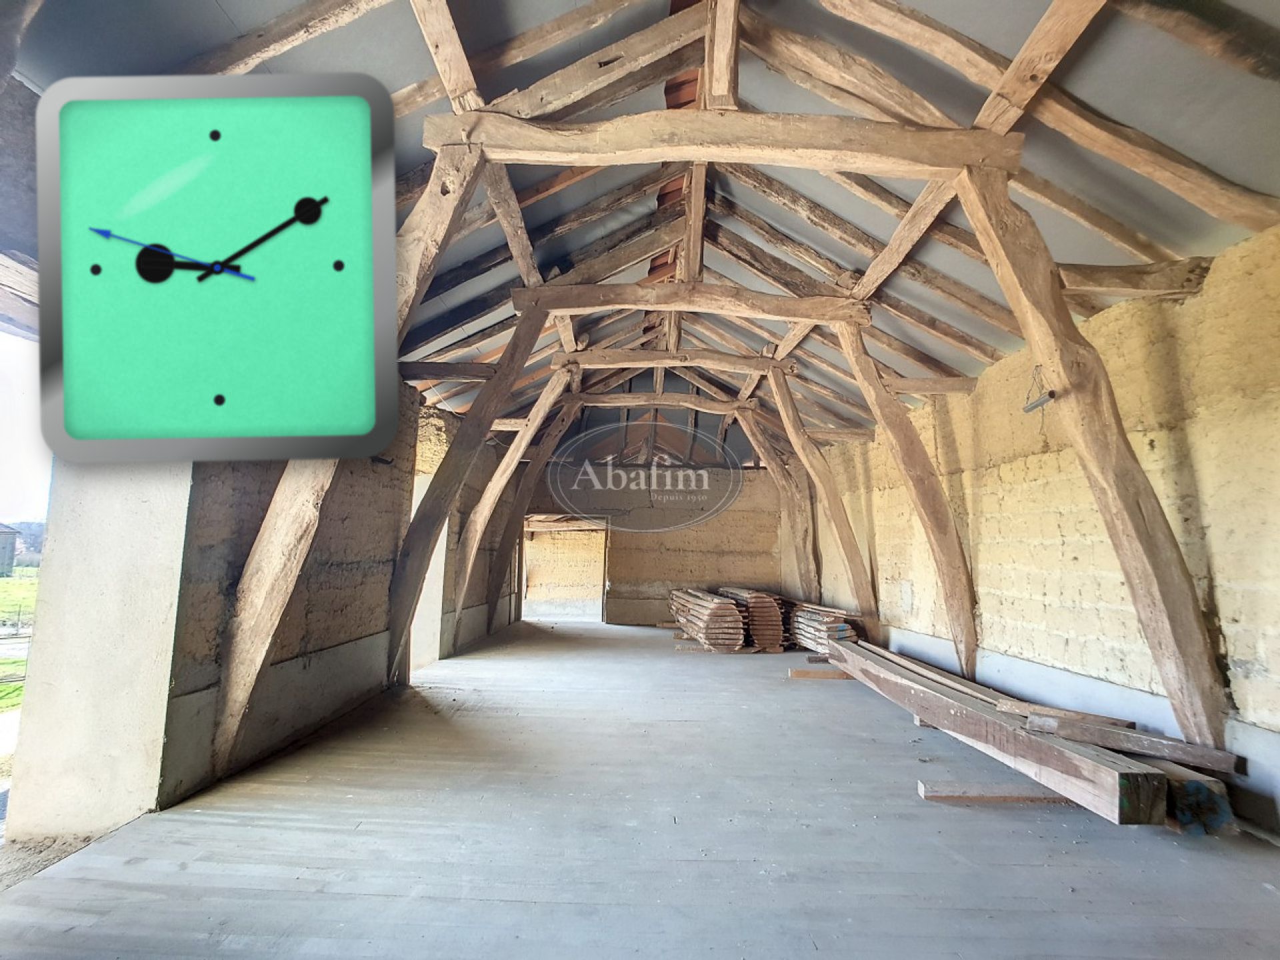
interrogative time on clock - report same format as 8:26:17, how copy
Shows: 9:09:48
